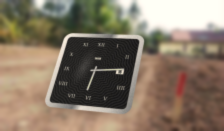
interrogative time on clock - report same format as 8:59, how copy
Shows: 6:14
